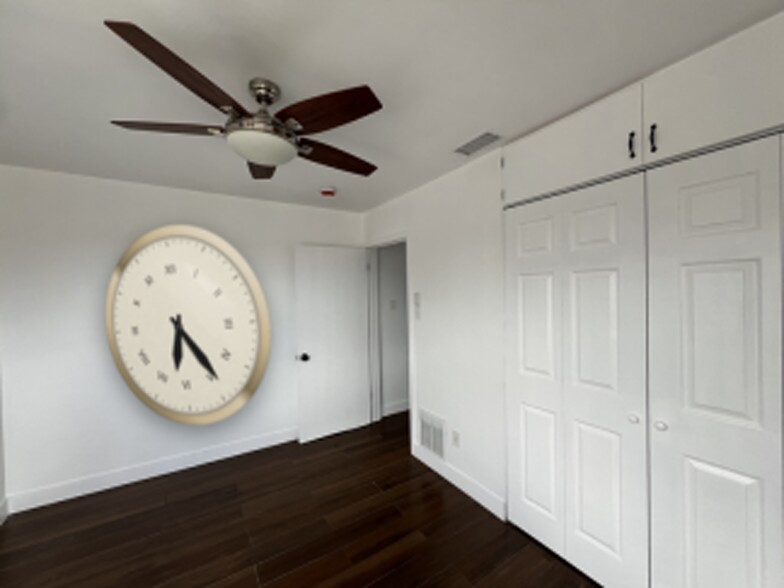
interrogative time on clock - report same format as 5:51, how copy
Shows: 6:24
